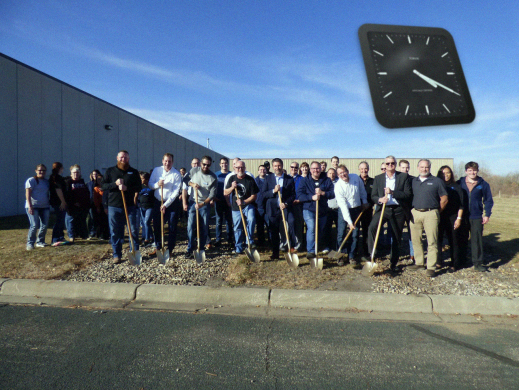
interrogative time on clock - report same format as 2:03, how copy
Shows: 4:20
